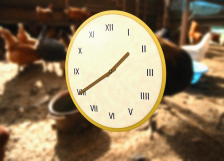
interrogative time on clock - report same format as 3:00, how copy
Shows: 1:40
